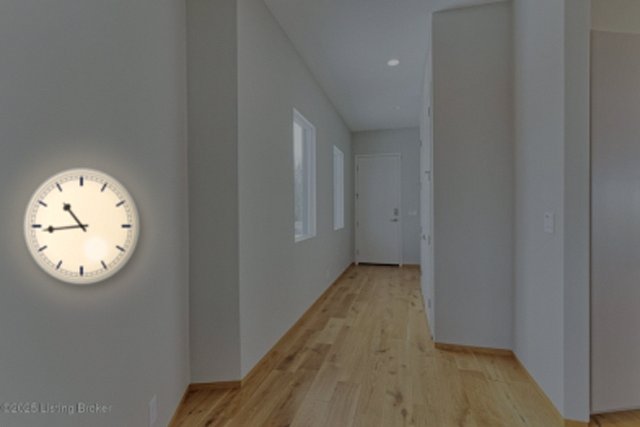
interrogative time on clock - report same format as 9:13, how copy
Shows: 10:44
